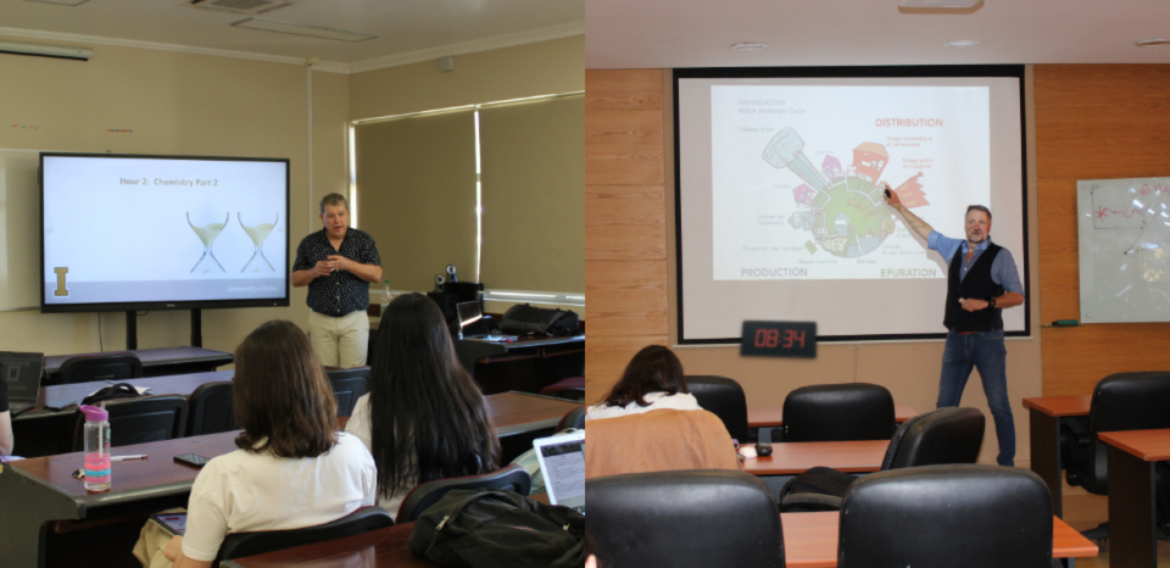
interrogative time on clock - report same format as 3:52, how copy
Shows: 8:34
